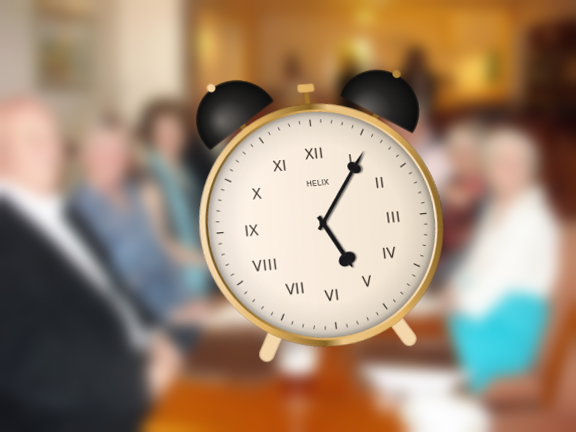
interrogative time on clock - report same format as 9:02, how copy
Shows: 5:06
